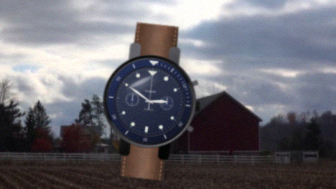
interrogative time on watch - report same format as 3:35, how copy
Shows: 2:50
